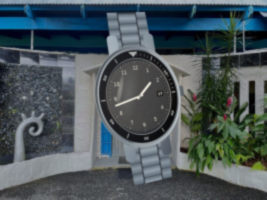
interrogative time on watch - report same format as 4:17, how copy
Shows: 1:43
